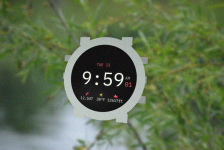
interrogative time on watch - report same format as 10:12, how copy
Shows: 9:59
